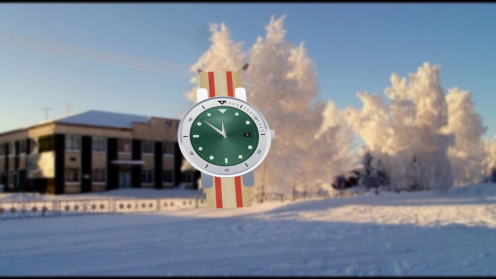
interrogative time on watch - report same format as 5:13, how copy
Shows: 11:52
